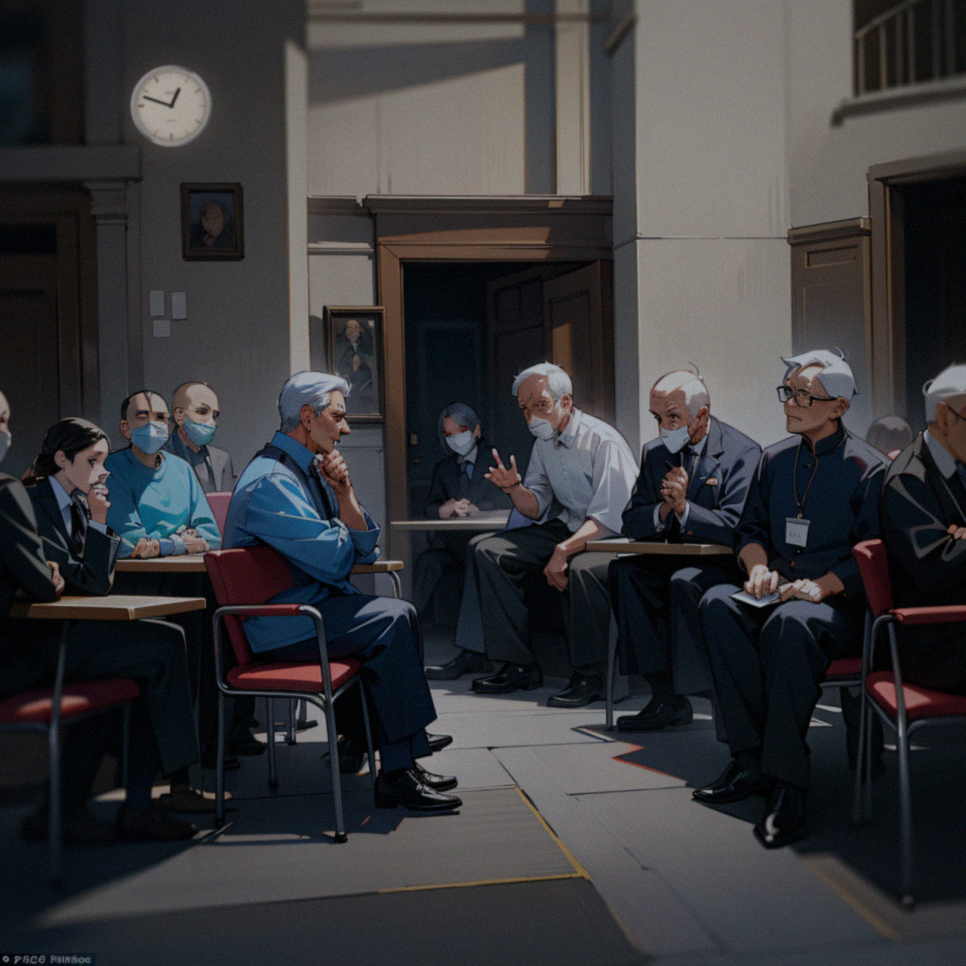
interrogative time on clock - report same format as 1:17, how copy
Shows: 12:48
